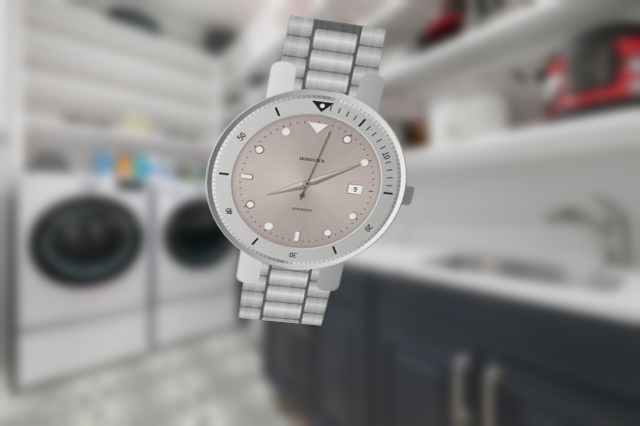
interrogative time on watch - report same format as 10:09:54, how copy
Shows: 8:10:02
